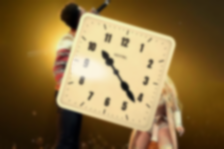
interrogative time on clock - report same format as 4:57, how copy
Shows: 10:22
